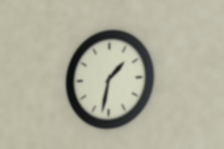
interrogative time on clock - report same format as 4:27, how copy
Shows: 1:32
